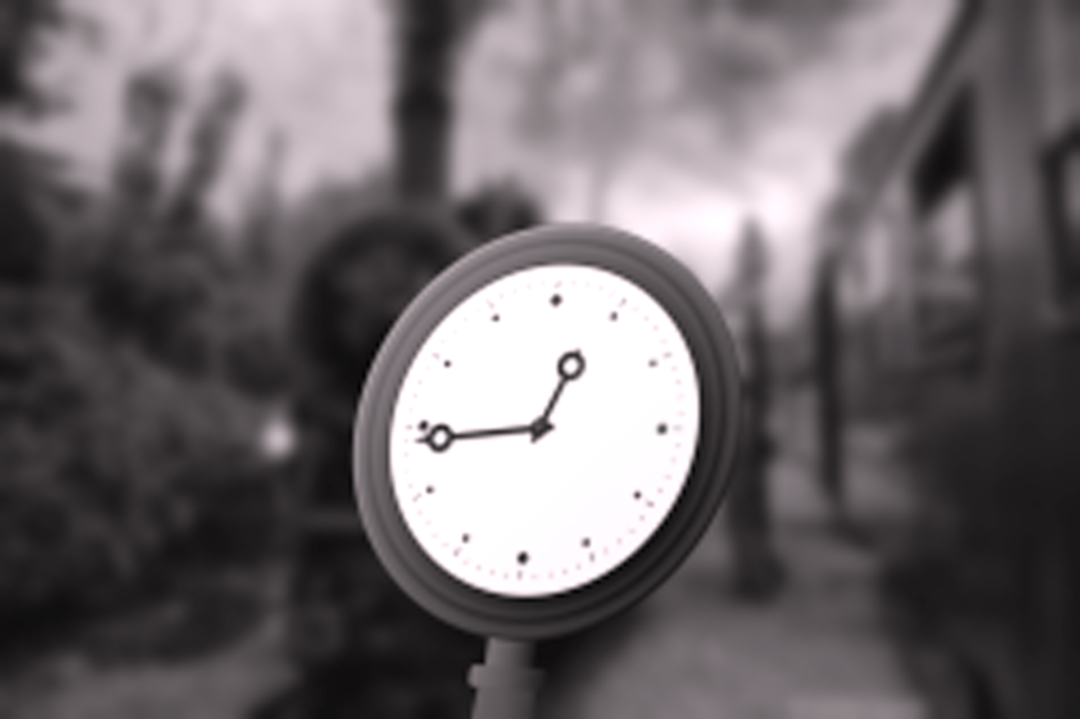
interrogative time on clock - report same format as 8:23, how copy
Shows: 12:44
